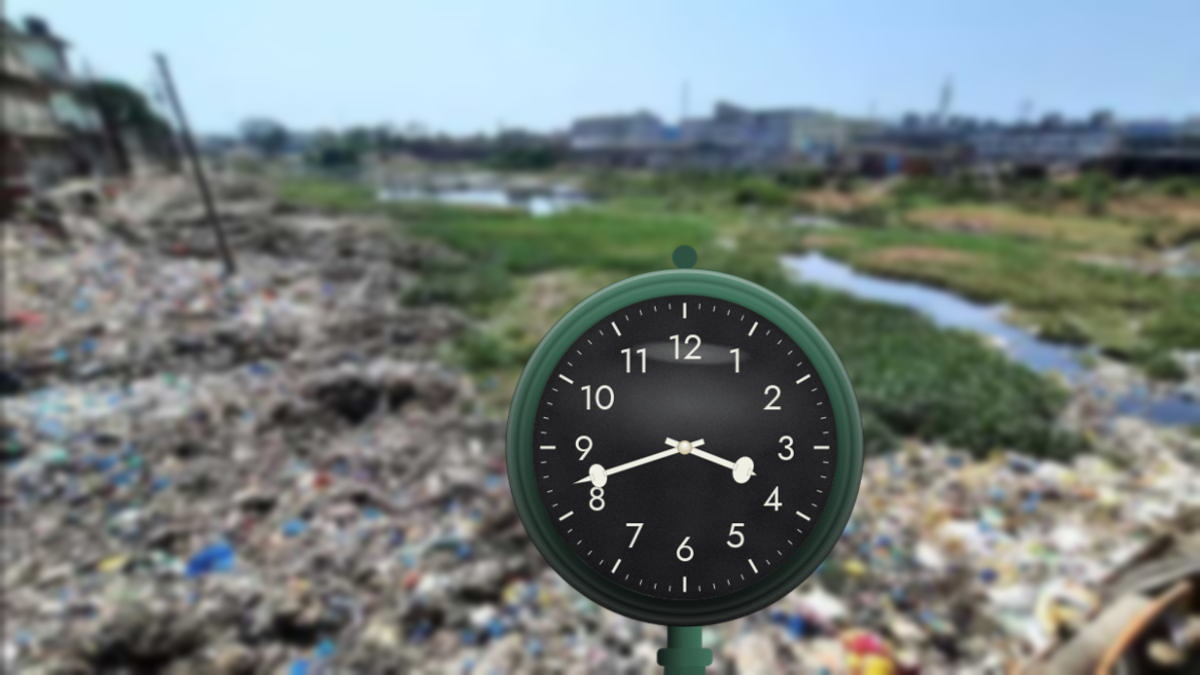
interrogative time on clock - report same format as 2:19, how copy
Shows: 3:42
